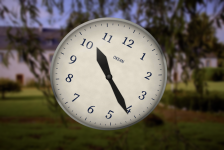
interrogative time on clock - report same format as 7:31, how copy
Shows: 10:21
